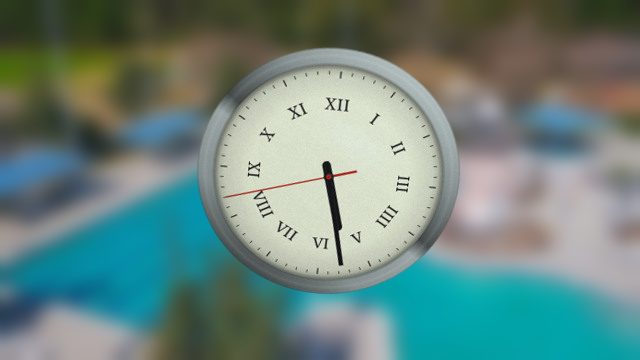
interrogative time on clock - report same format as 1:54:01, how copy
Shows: 5:27:42
